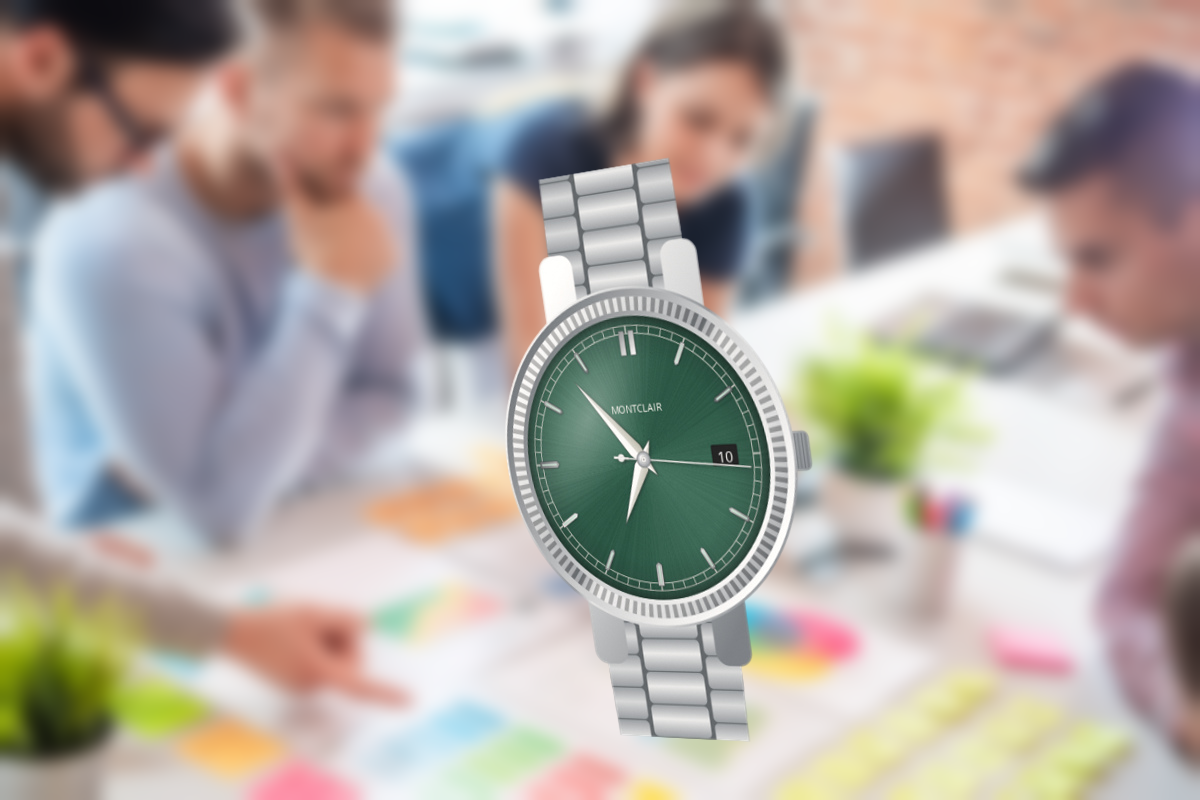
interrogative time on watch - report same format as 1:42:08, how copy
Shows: 6:53:16
